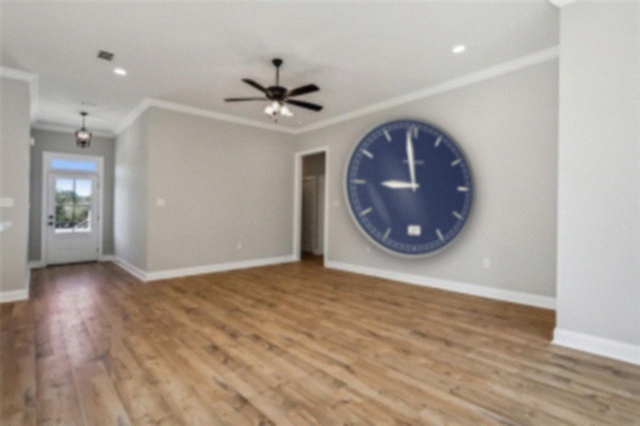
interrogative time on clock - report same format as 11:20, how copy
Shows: 8:59
